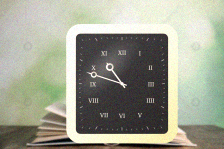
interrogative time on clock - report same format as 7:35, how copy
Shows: 10:48
